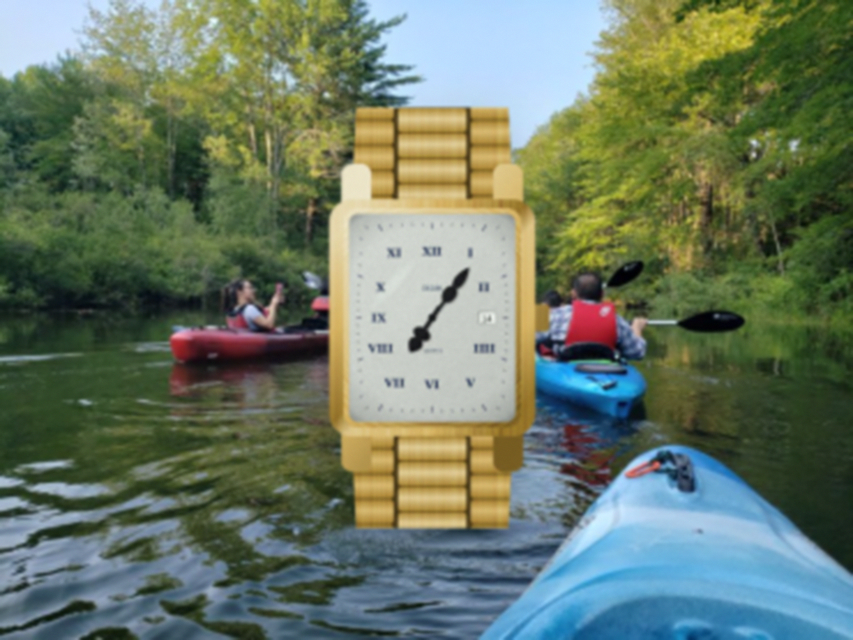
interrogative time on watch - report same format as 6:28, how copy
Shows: 7:06
